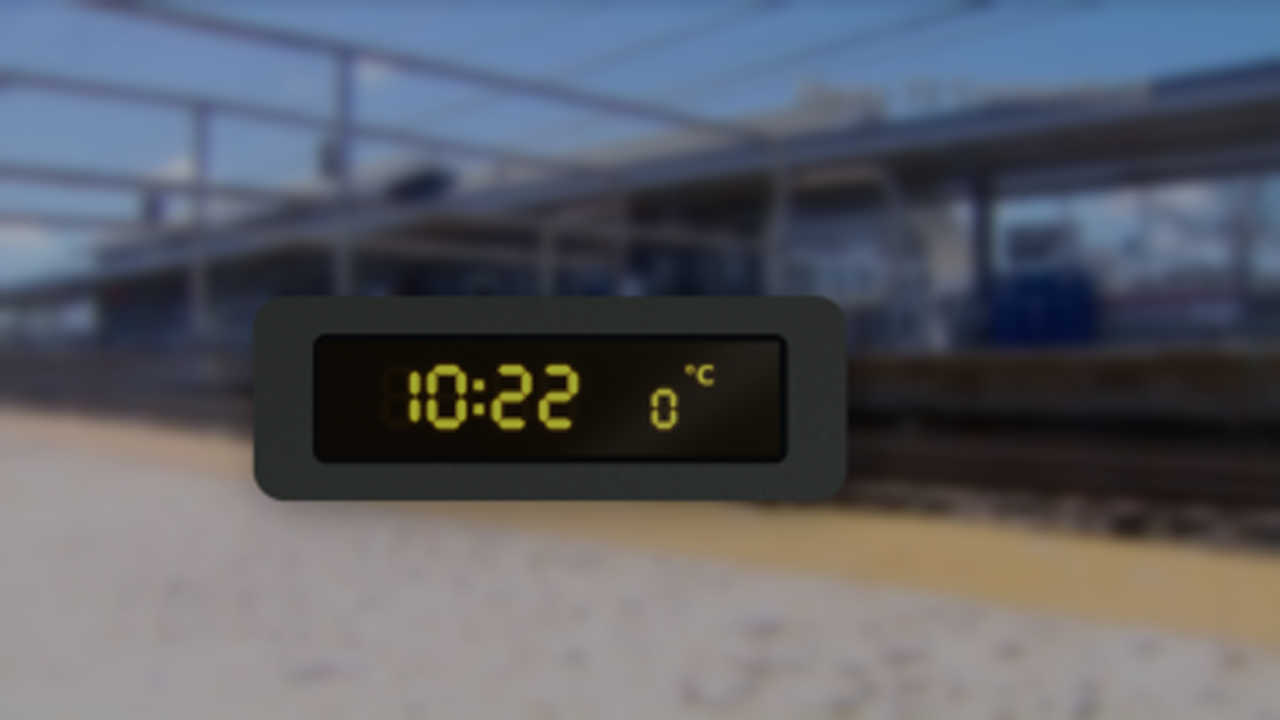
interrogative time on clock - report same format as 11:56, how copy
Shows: 10:22
